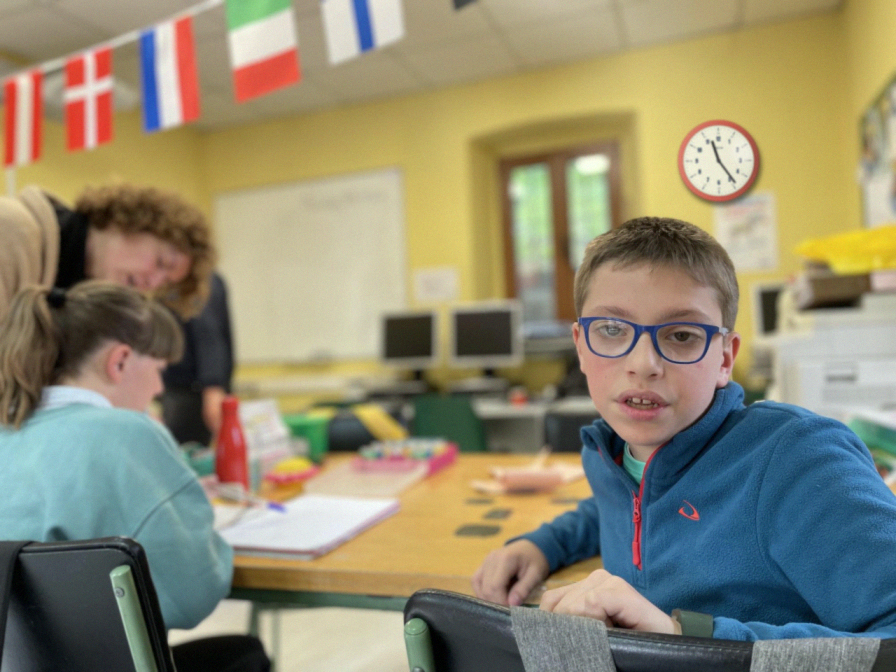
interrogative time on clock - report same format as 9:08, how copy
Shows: 11:24
